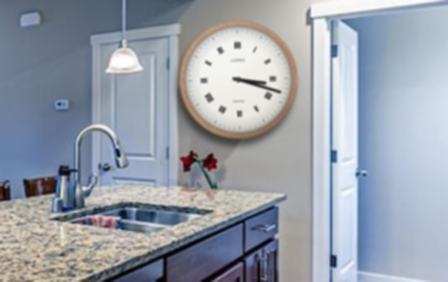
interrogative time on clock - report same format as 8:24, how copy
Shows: 3:18
